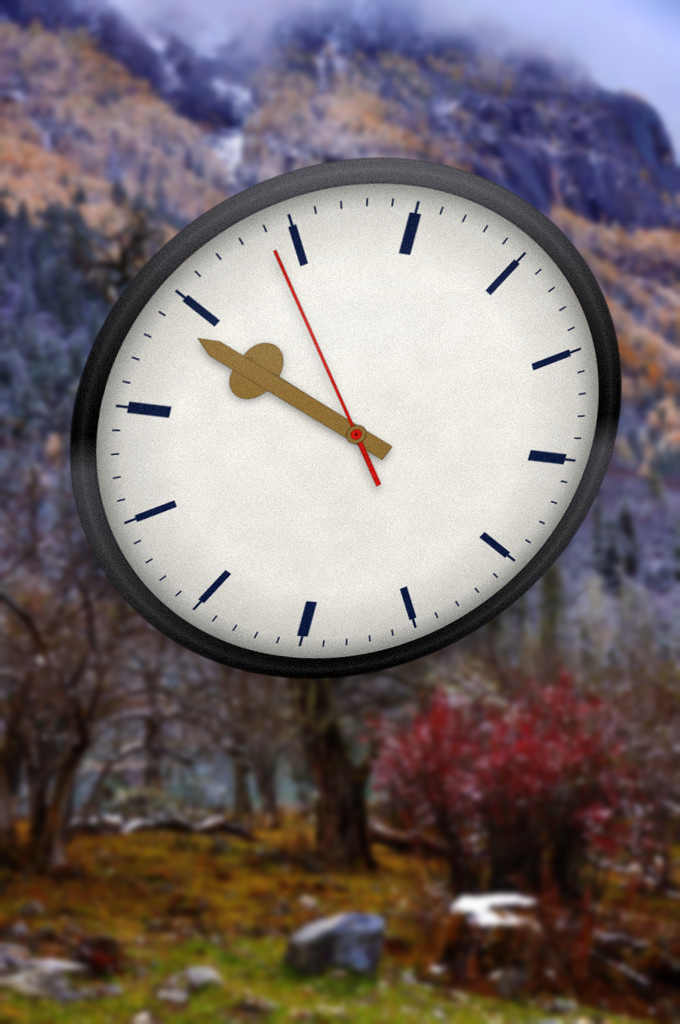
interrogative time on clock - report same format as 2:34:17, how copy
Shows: 9:48:54
